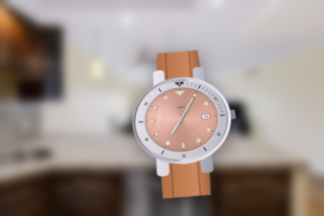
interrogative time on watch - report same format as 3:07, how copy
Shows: 7:05
